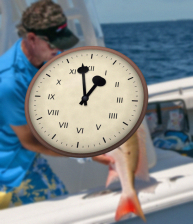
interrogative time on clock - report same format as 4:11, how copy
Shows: 12:58
